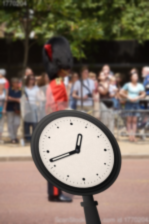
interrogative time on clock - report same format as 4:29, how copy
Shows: 12:42
